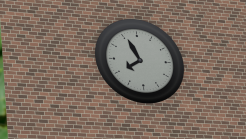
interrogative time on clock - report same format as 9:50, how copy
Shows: 7:56
